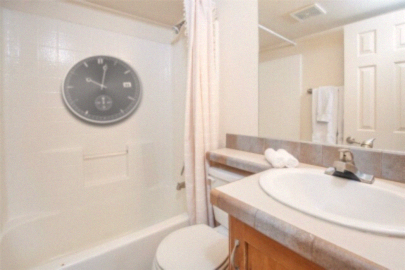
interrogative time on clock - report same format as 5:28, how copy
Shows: 10:02
